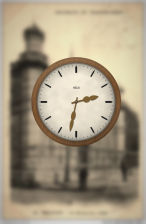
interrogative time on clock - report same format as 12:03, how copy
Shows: 2:32
